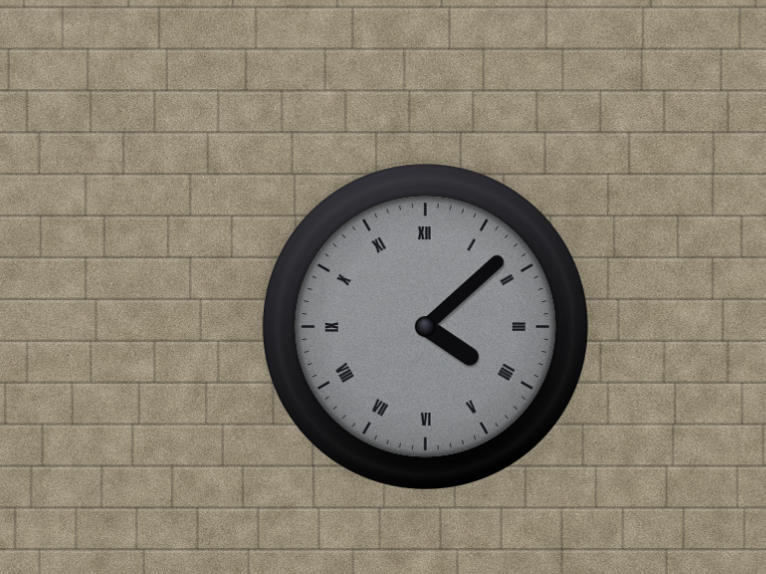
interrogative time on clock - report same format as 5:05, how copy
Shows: 4:08
